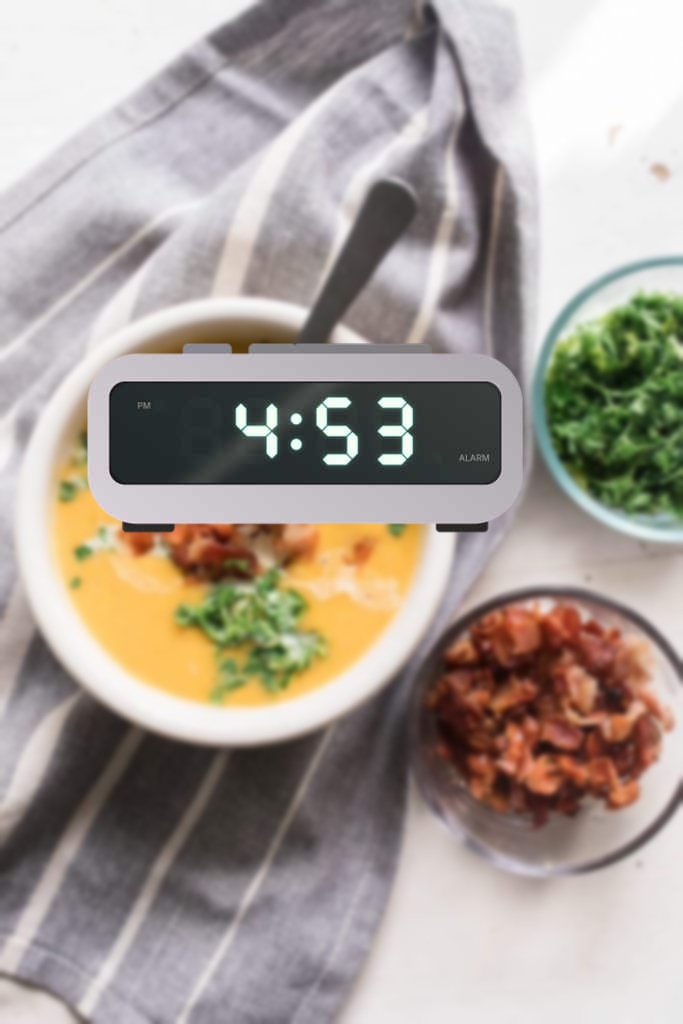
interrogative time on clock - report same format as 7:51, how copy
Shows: 4:53
